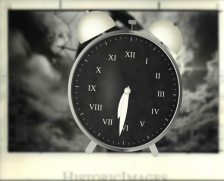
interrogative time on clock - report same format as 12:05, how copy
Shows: 6:31
